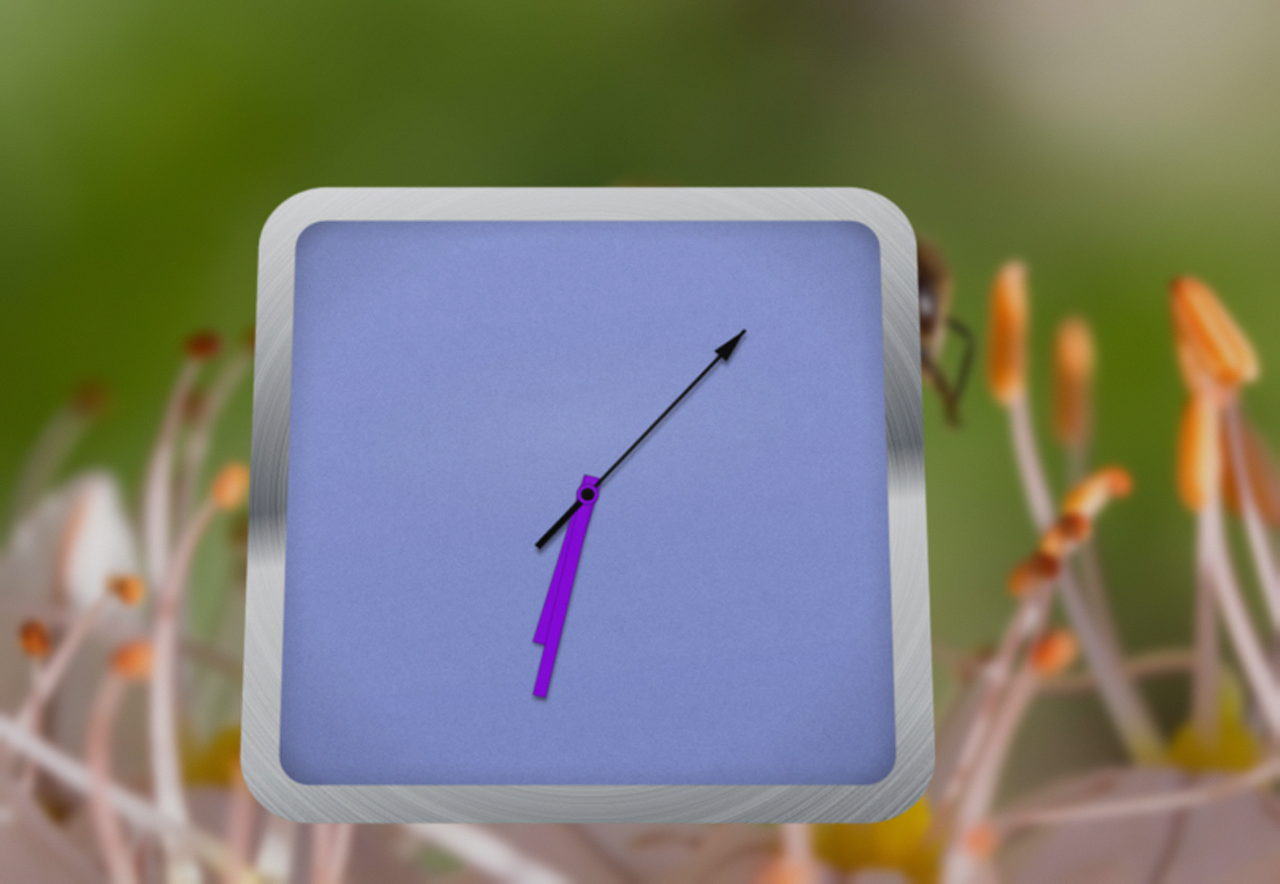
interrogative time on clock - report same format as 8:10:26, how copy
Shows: 6:32:07
